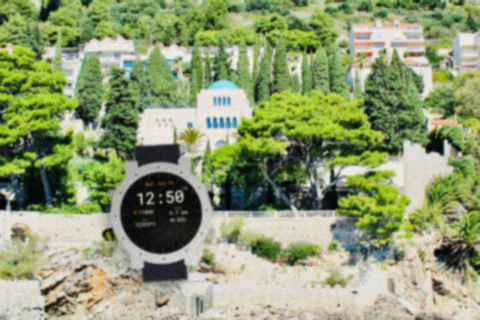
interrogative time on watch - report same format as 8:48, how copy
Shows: 12:50
